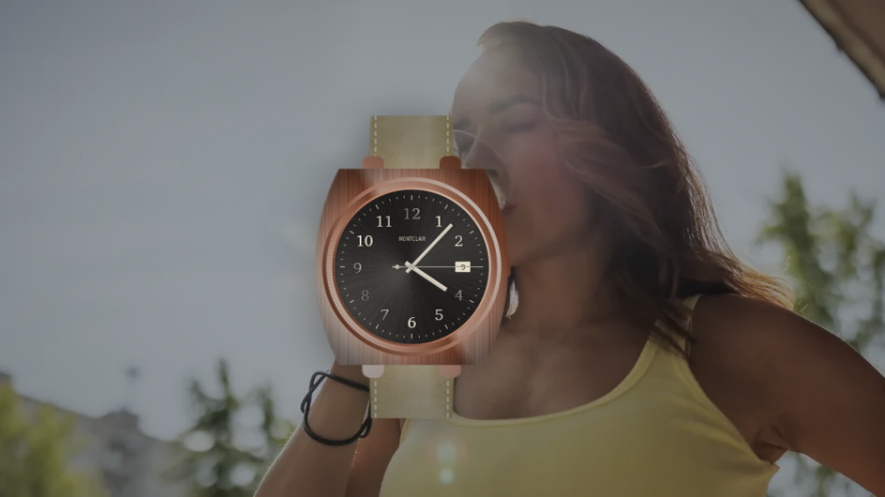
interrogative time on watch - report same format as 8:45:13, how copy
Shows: 4:07:15
